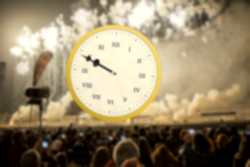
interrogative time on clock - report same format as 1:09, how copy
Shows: 9:49
